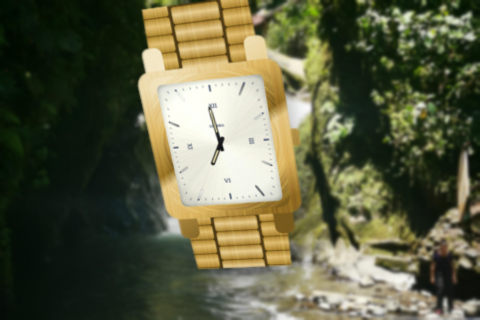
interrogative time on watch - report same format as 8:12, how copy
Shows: 6:59
